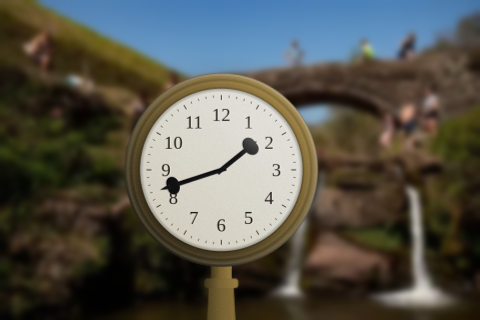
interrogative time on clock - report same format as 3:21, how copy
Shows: 1:42
